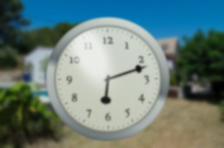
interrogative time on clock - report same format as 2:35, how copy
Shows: 6:12
